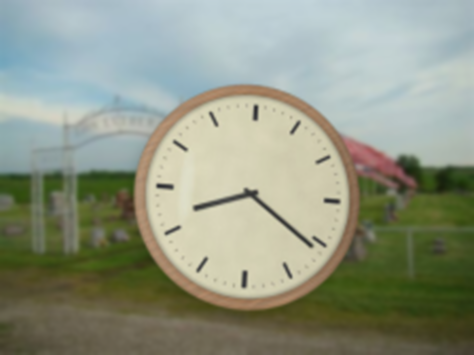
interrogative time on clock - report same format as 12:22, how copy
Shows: 8:21
